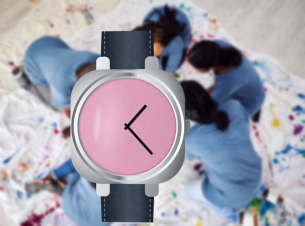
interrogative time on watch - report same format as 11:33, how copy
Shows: 1:23
